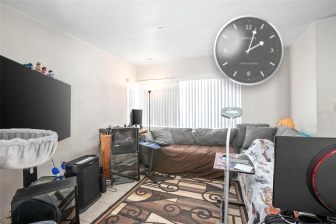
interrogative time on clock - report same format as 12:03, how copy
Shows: 2:03
